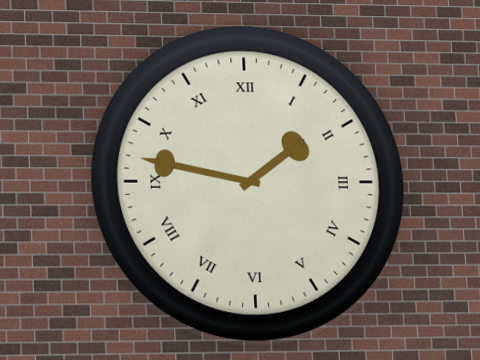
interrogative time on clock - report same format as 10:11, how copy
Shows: 1:47
